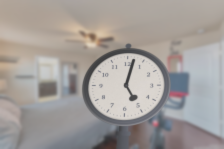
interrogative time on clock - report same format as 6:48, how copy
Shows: 5:02
